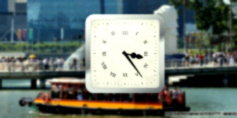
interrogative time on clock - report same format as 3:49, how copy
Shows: 3:24
